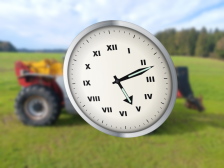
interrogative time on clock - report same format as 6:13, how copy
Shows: 5:12
